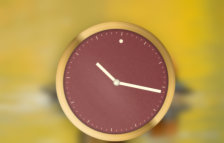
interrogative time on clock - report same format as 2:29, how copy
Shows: 10:16
